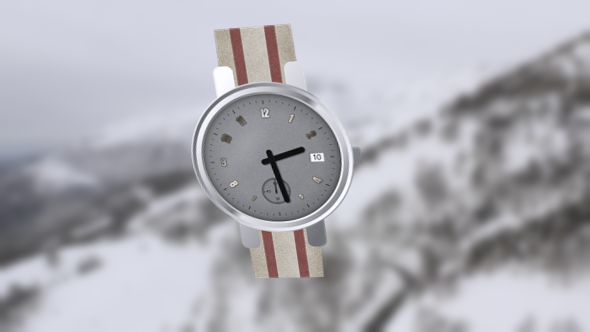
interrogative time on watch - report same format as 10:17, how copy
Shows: 2:28
